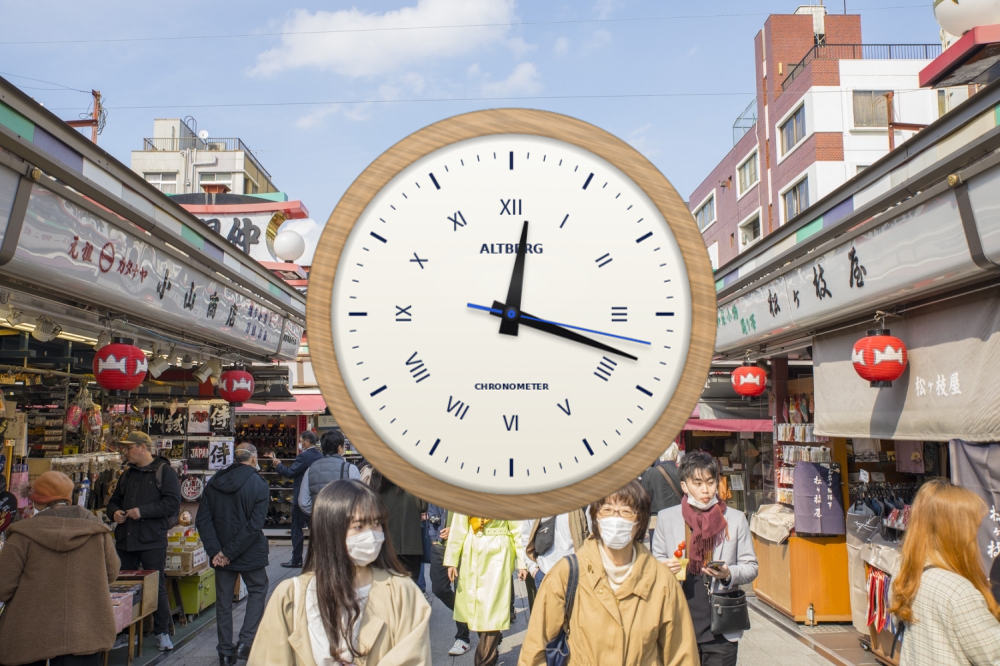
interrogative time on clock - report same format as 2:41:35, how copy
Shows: 12:18:17
